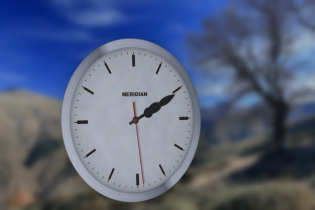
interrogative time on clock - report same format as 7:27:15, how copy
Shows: 2:10:29
